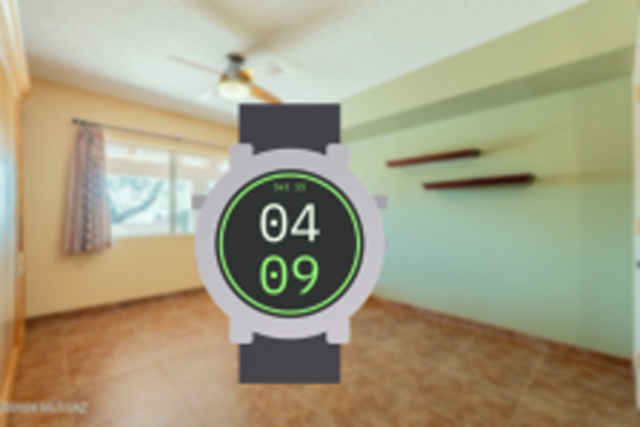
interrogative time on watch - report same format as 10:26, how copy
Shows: 4:09
